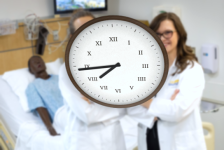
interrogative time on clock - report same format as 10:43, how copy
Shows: 7:44
